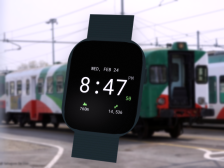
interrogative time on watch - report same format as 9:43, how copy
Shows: 8:47
